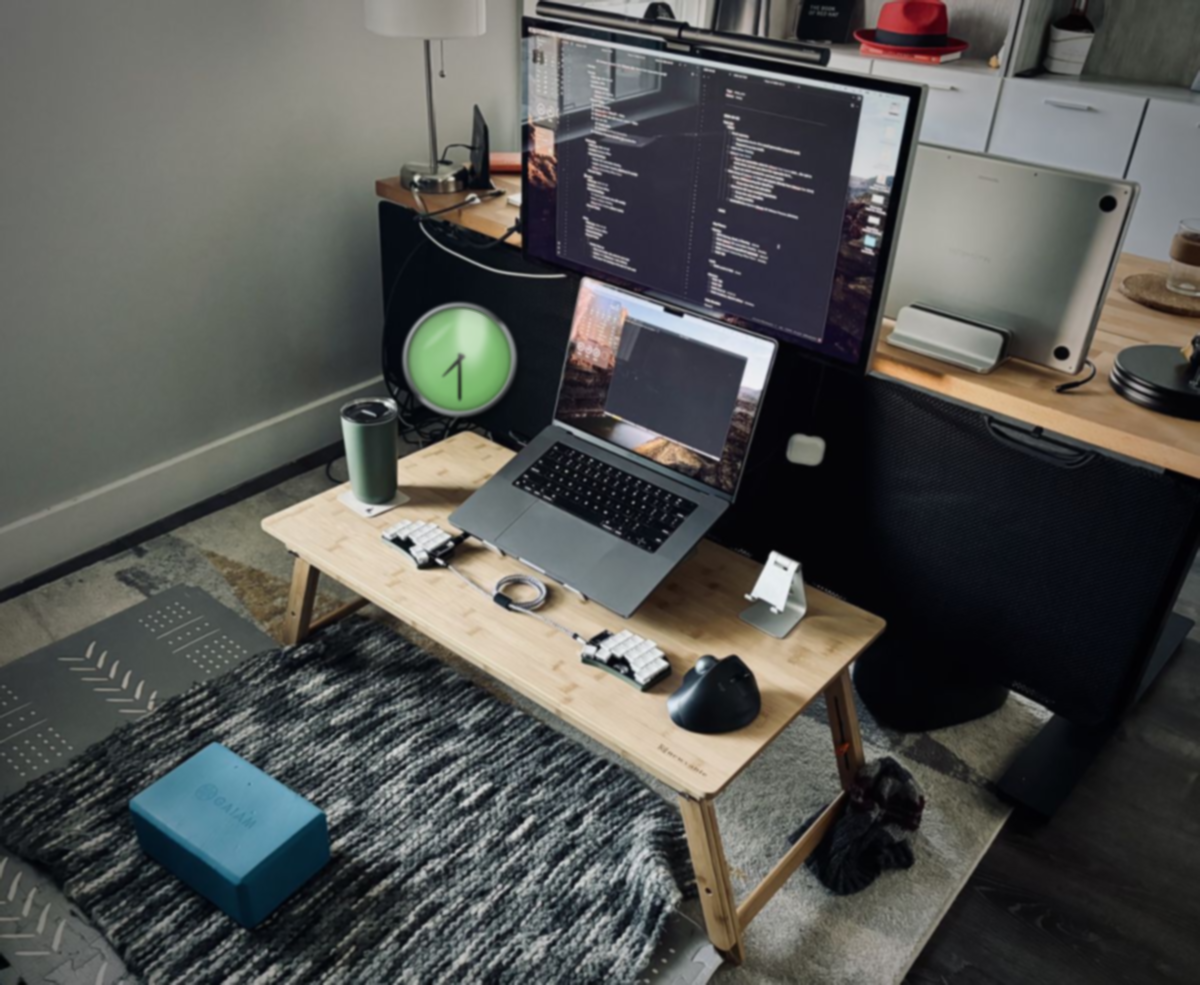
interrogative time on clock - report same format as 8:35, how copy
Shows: 7:30
